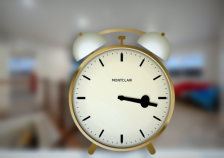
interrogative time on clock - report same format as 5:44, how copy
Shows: 3:17
